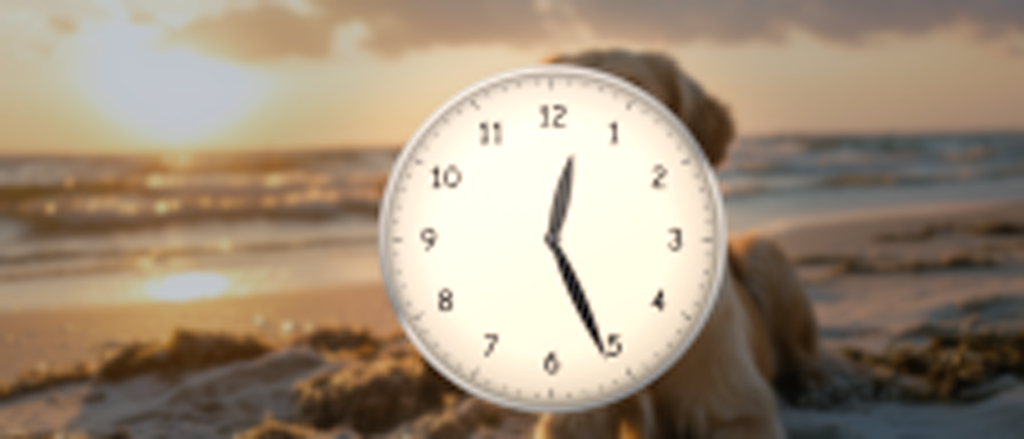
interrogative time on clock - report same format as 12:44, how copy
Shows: 12:26
